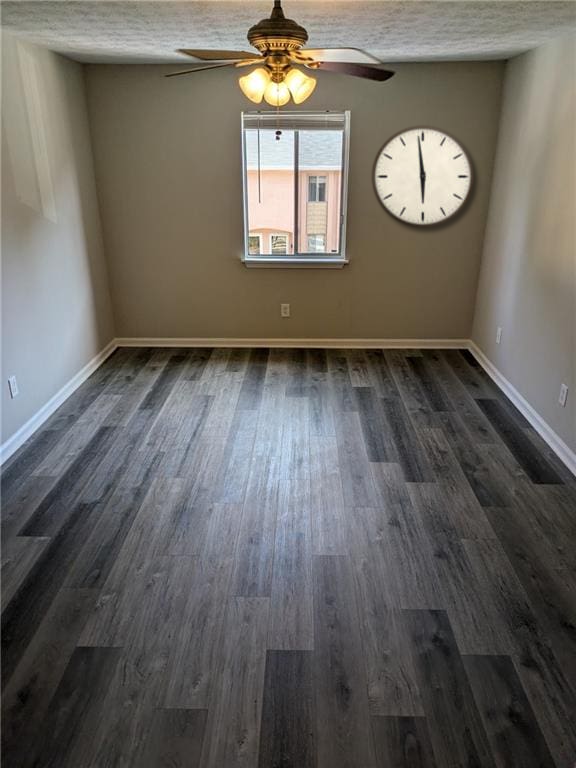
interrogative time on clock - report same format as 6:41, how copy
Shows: 5:59
